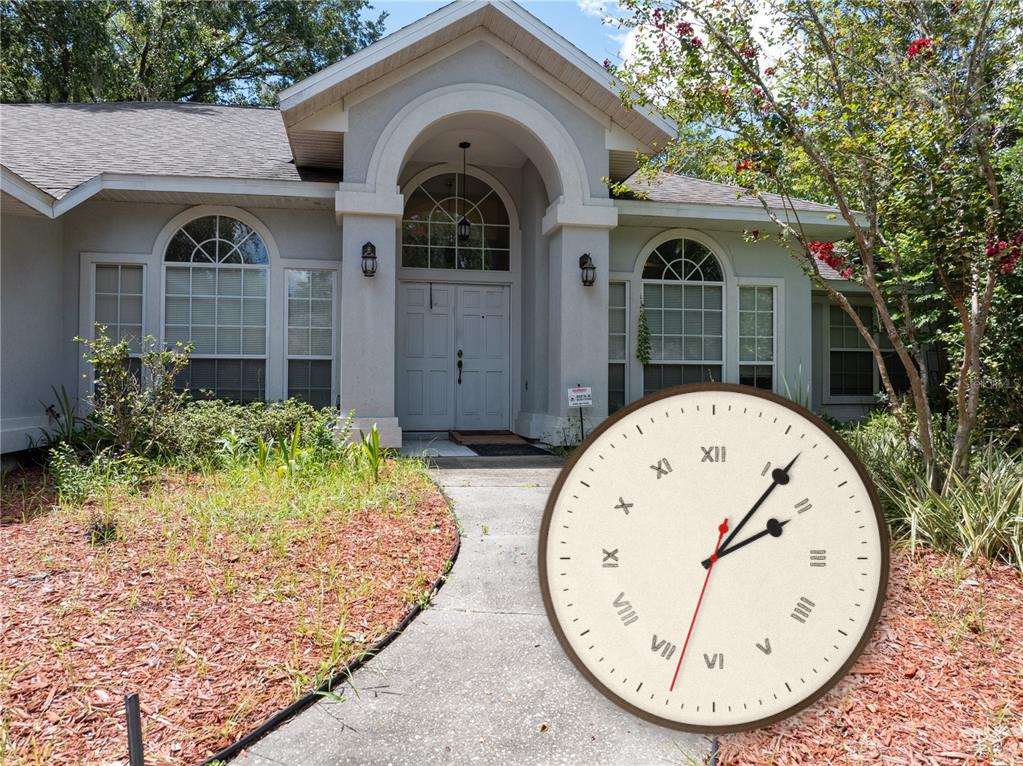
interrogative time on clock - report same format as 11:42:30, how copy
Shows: 2:06:33
